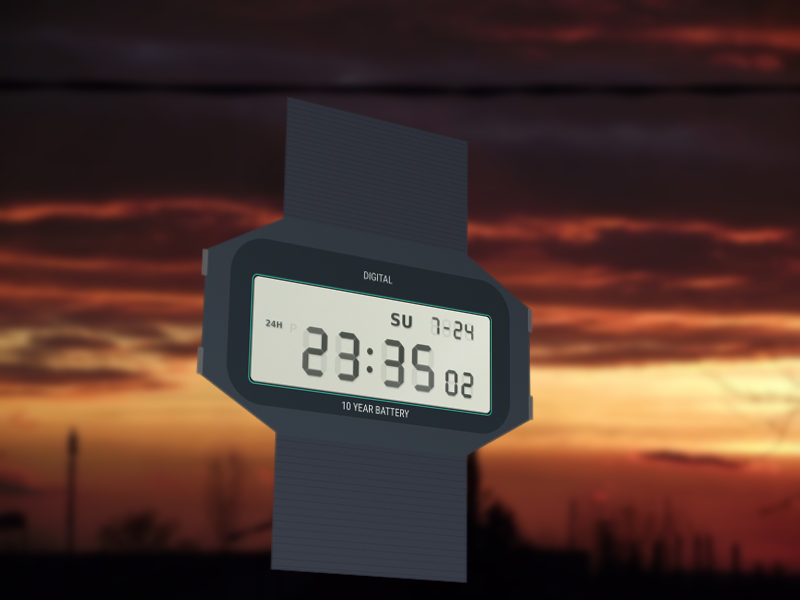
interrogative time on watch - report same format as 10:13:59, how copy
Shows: 23:35:02
